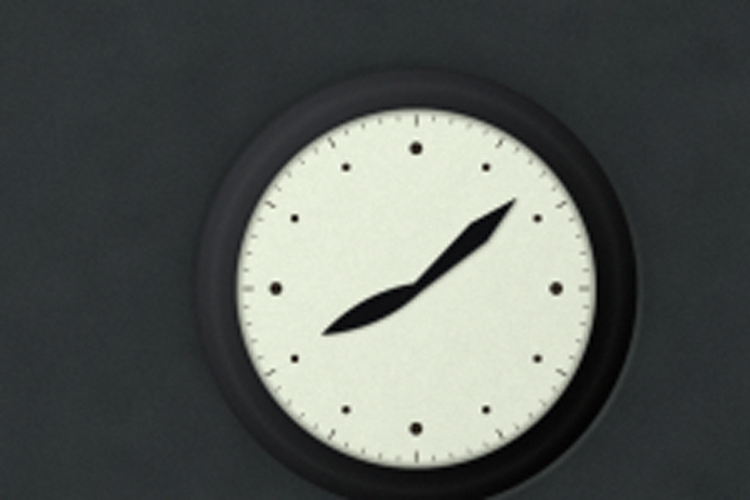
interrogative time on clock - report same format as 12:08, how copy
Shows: 8:08
